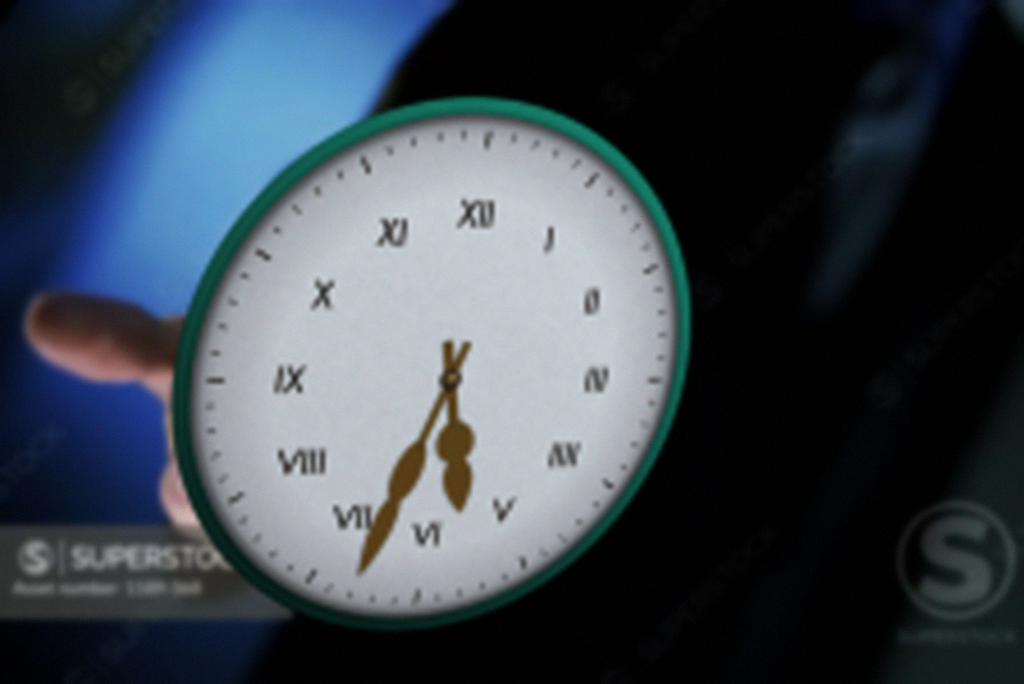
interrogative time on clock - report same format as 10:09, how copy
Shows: 5:33
